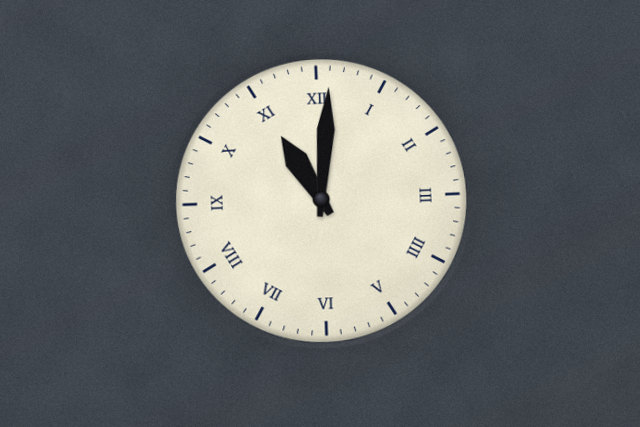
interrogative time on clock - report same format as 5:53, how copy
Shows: 11:01
